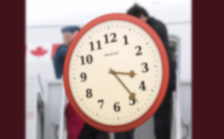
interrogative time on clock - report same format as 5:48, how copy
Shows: 3:24
